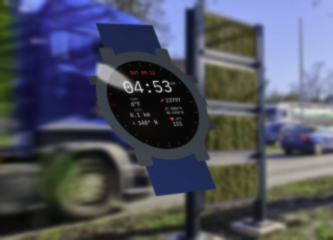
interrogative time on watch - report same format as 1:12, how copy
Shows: 4:53
